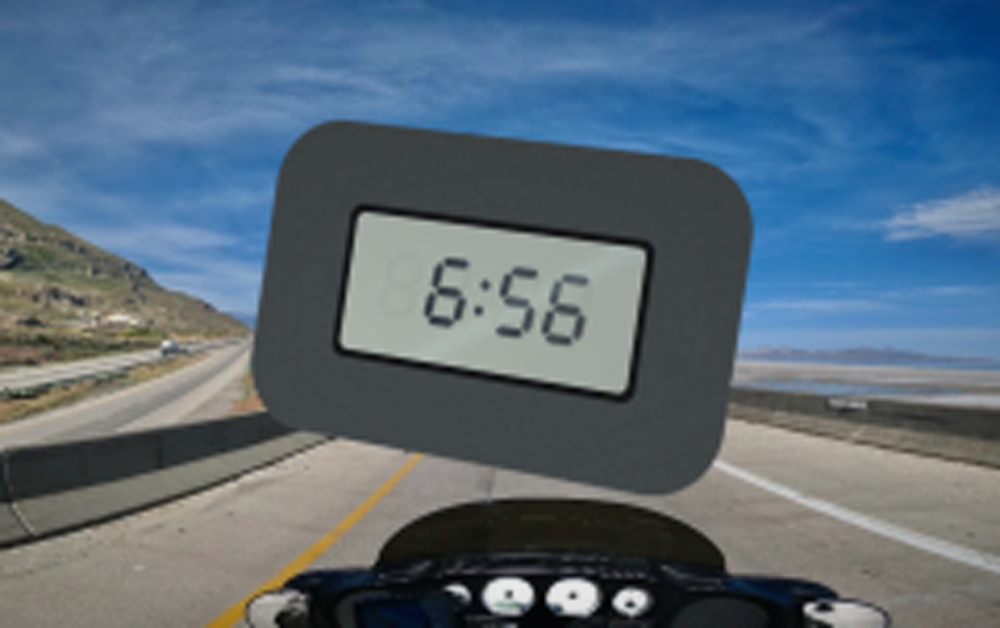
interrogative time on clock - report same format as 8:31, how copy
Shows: 6:56
